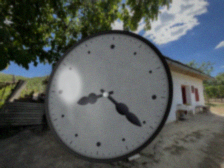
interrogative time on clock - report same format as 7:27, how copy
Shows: 8:21
